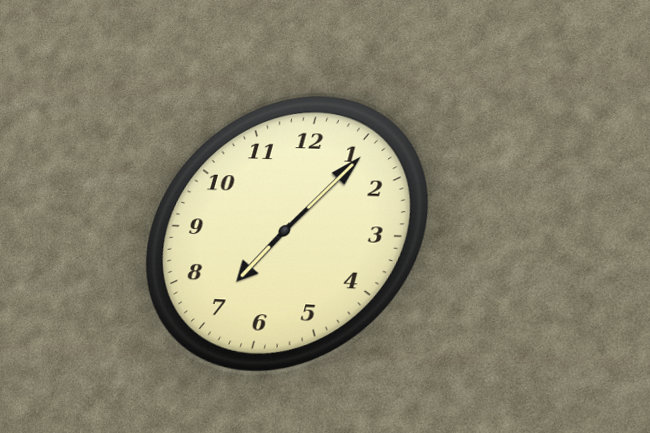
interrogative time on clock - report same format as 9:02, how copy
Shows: 7:06
